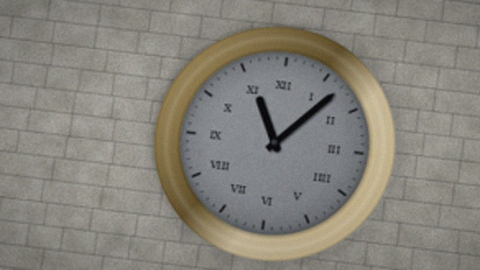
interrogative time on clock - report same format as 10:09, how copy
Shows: 11:07
